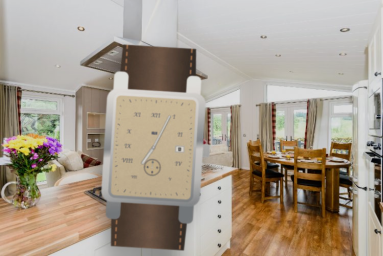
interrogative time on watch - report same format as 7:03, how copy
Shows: 7:04
